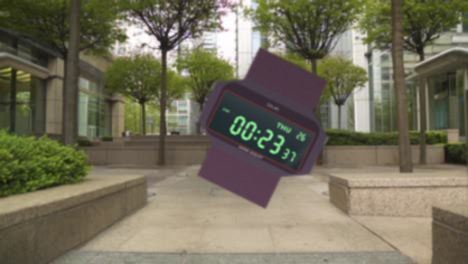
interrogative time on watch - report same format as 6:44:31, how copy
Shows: 0:23:37
